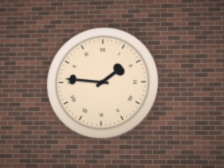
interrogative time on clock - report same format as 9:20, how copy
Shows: 1:46
